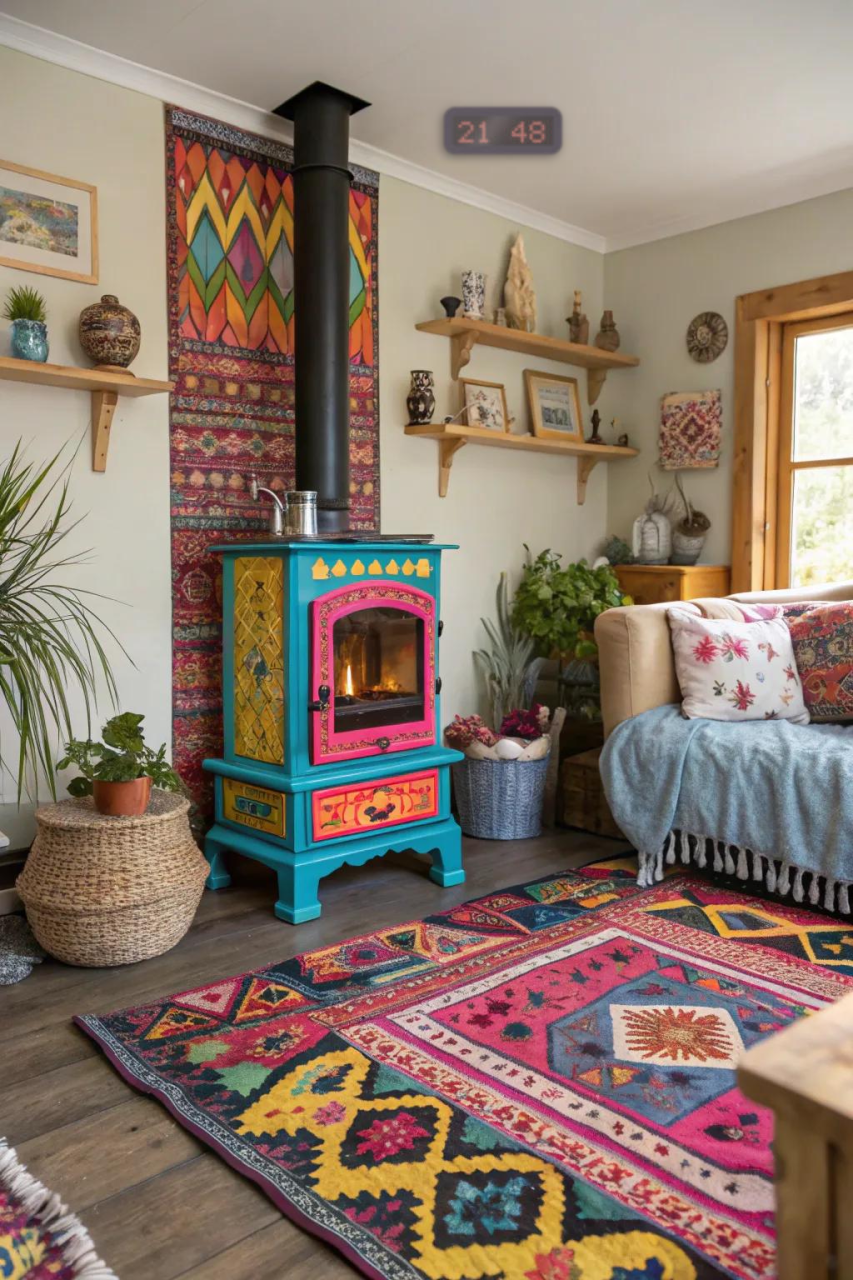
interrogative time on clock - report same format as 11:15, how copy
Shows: 21:48
